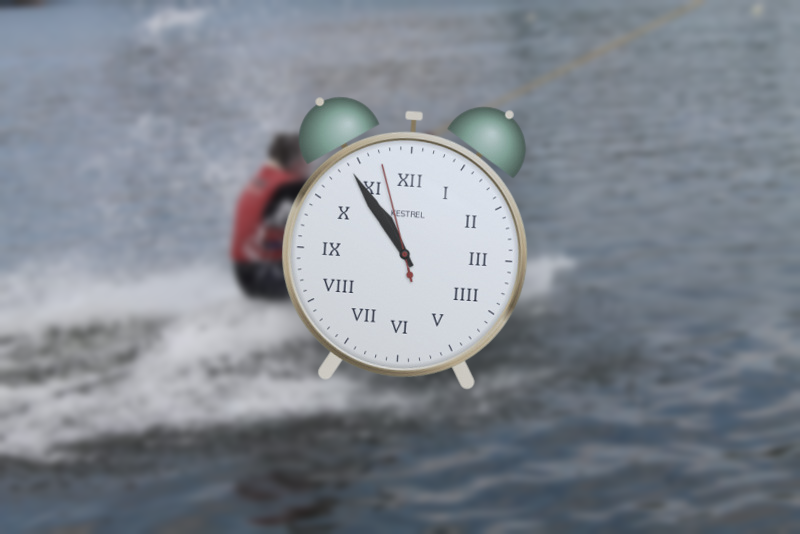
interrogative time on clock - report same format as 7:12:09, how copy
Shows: 10:53:57
